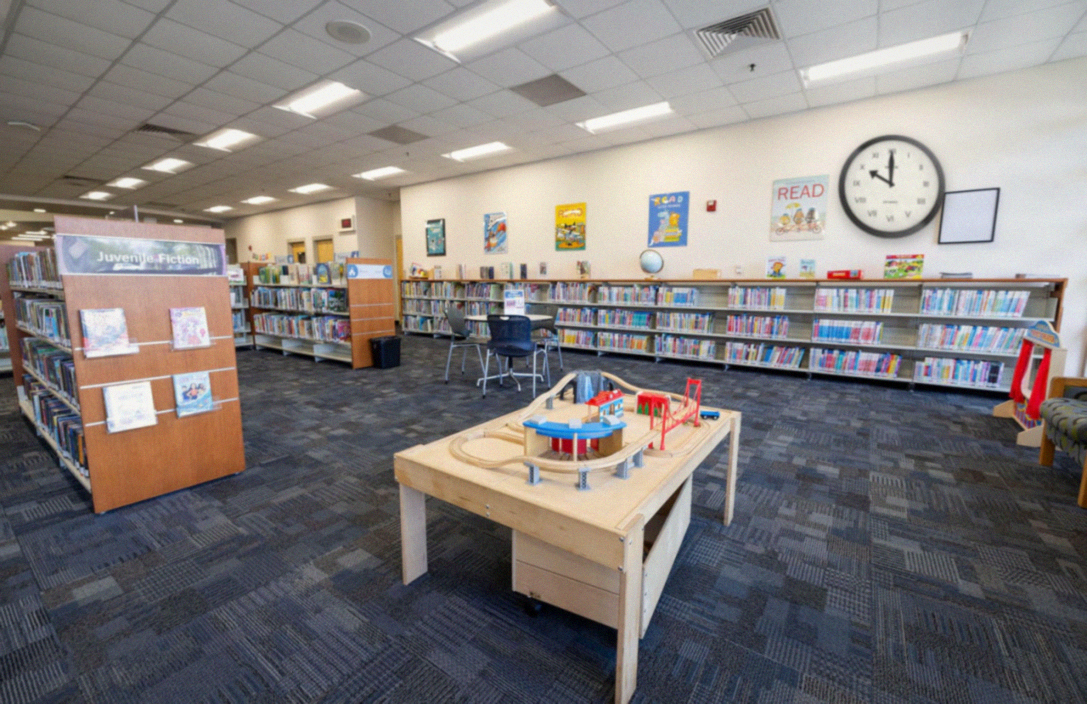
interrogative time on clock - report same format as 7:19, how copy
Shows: 10:00
